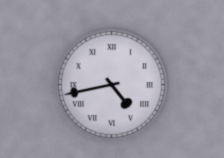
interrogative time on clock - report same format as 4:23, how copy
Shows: 4:43
